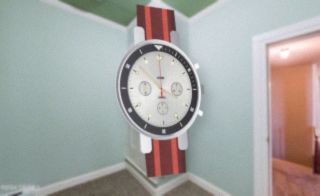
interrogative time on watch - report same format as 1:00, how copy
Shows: 3:52
